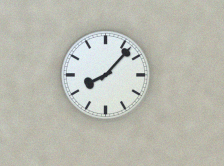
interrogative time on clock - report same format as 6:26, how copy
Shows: 8:07
